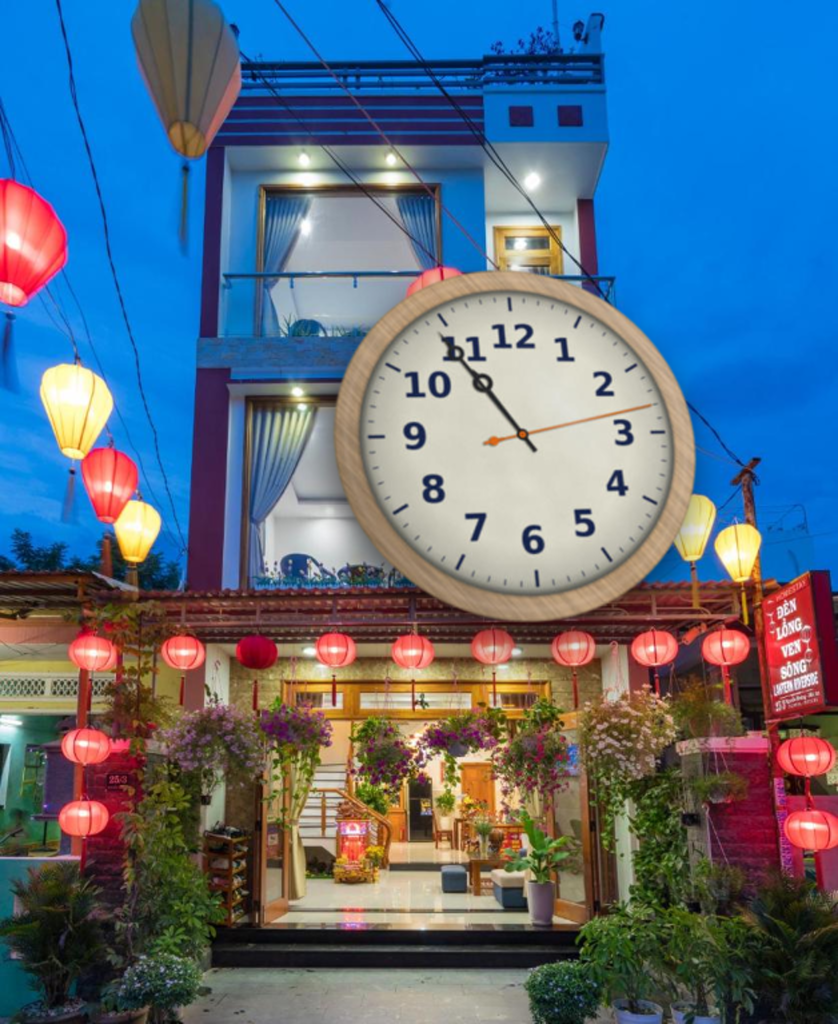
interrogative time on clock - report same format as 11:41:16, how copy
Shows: 10:54:13
